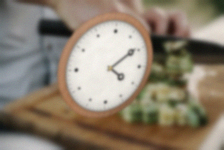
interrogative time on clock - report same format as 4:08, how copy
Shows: 4:09
